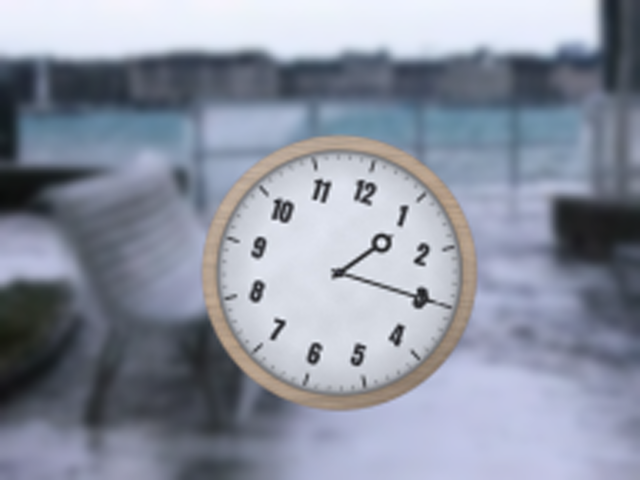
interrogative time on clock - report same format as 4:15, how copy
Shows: 1:15
